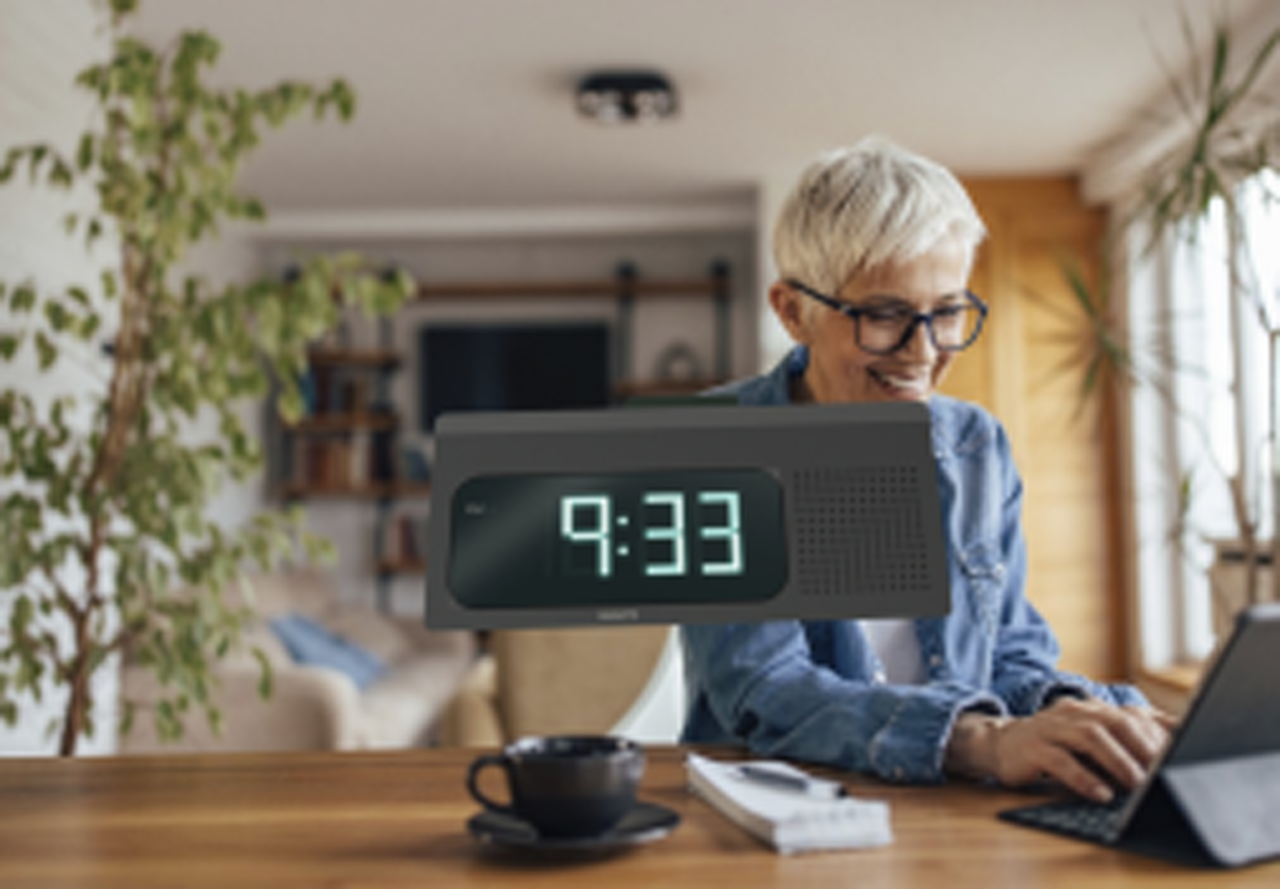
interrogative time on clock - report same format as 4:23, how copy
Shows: 9:33
